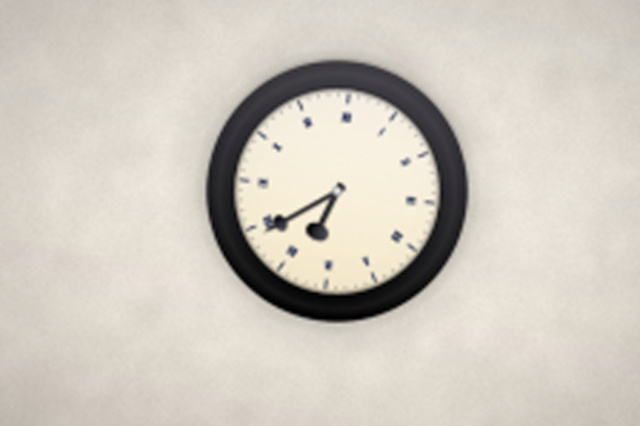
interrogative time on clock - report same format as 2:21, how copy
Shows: 6:39
